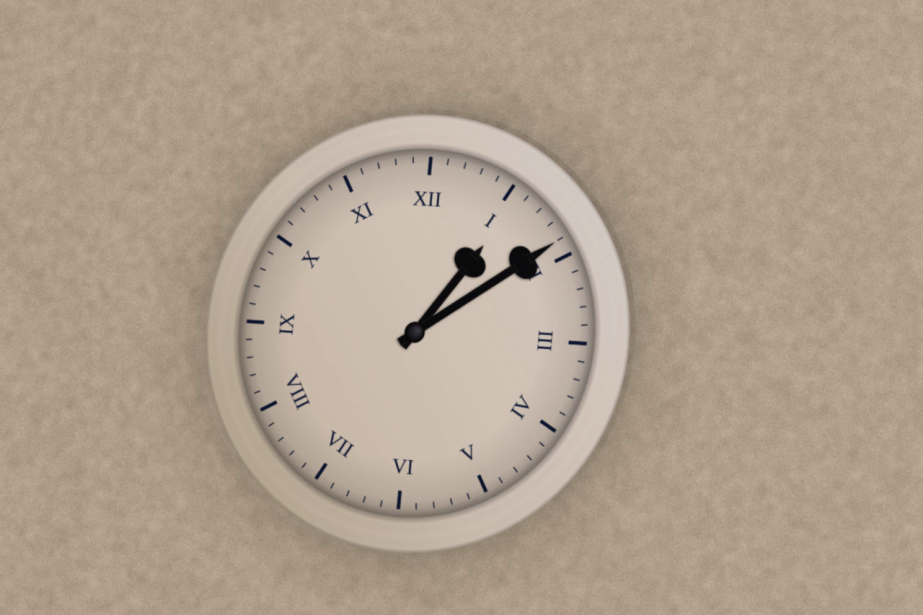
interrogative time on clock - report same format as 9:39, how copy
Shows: 1:09
